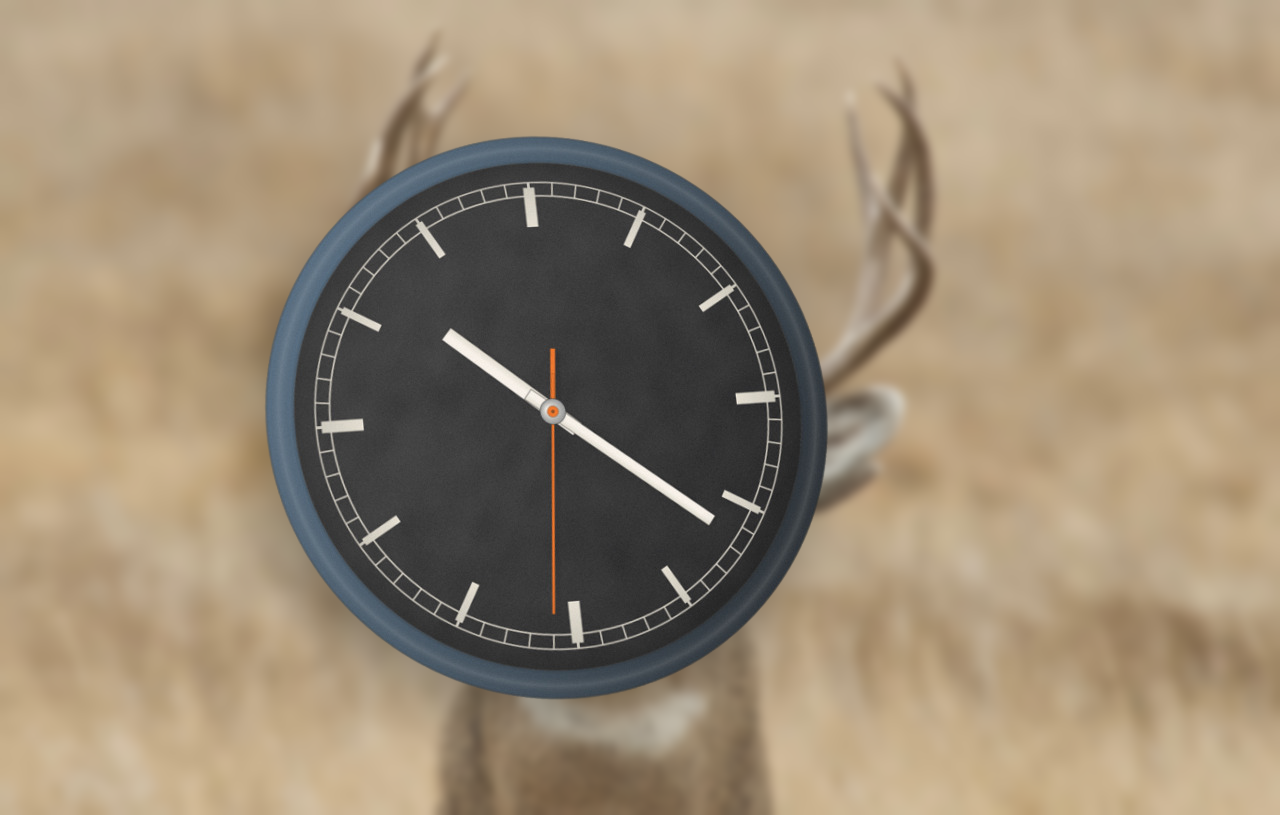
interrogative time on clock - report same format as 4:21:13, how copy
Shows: 10:21:31
